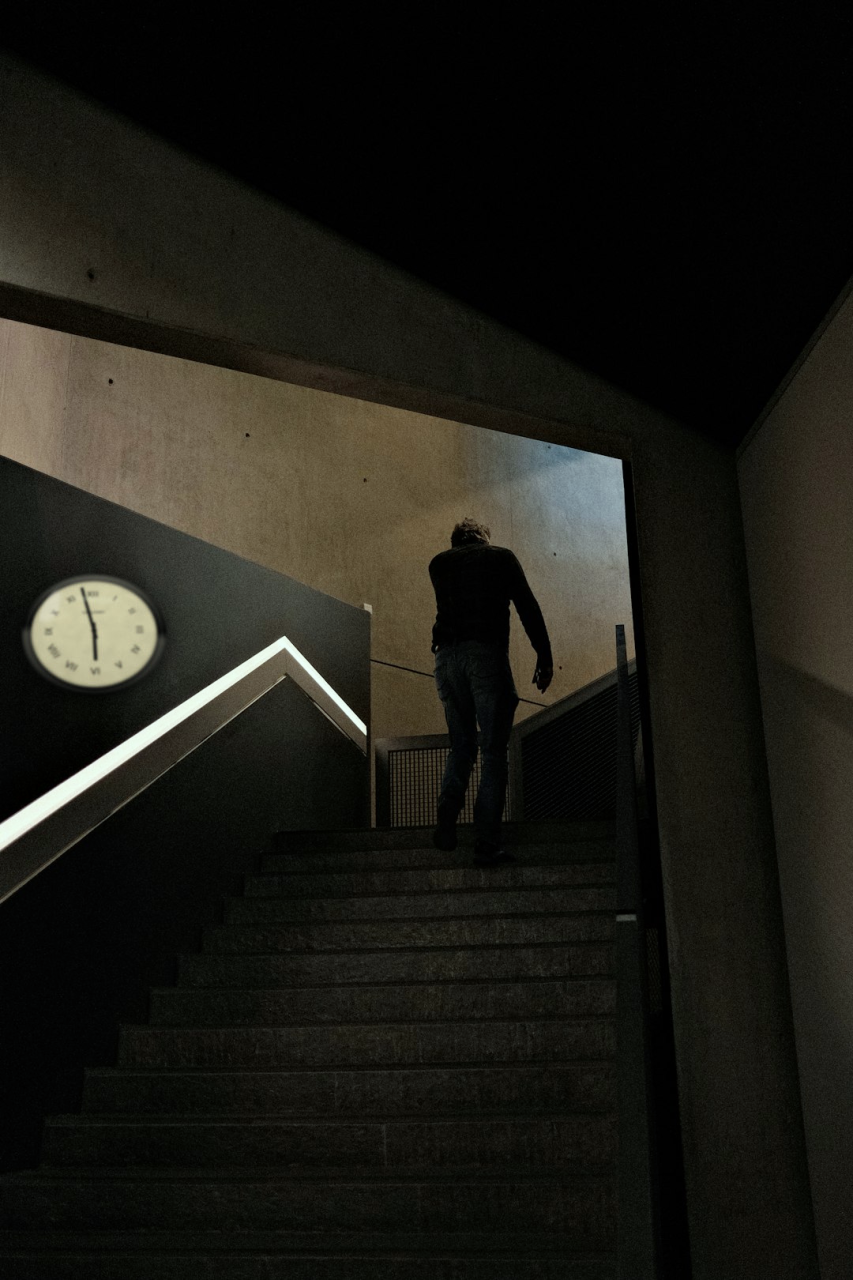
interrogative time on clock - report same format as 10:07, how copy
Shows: 5:58
